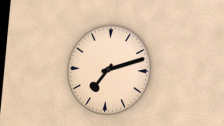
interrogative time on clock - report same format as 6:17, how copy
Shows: 7:12
